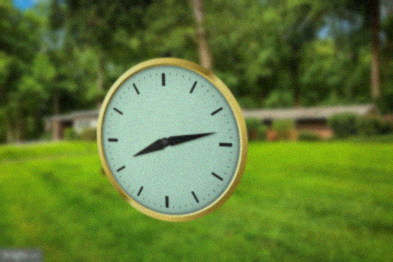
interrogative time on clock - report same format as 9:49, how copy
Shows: 8:13
